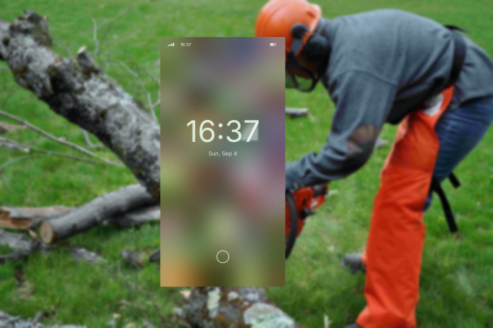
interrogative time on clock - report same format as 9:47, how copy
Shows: 16:37
